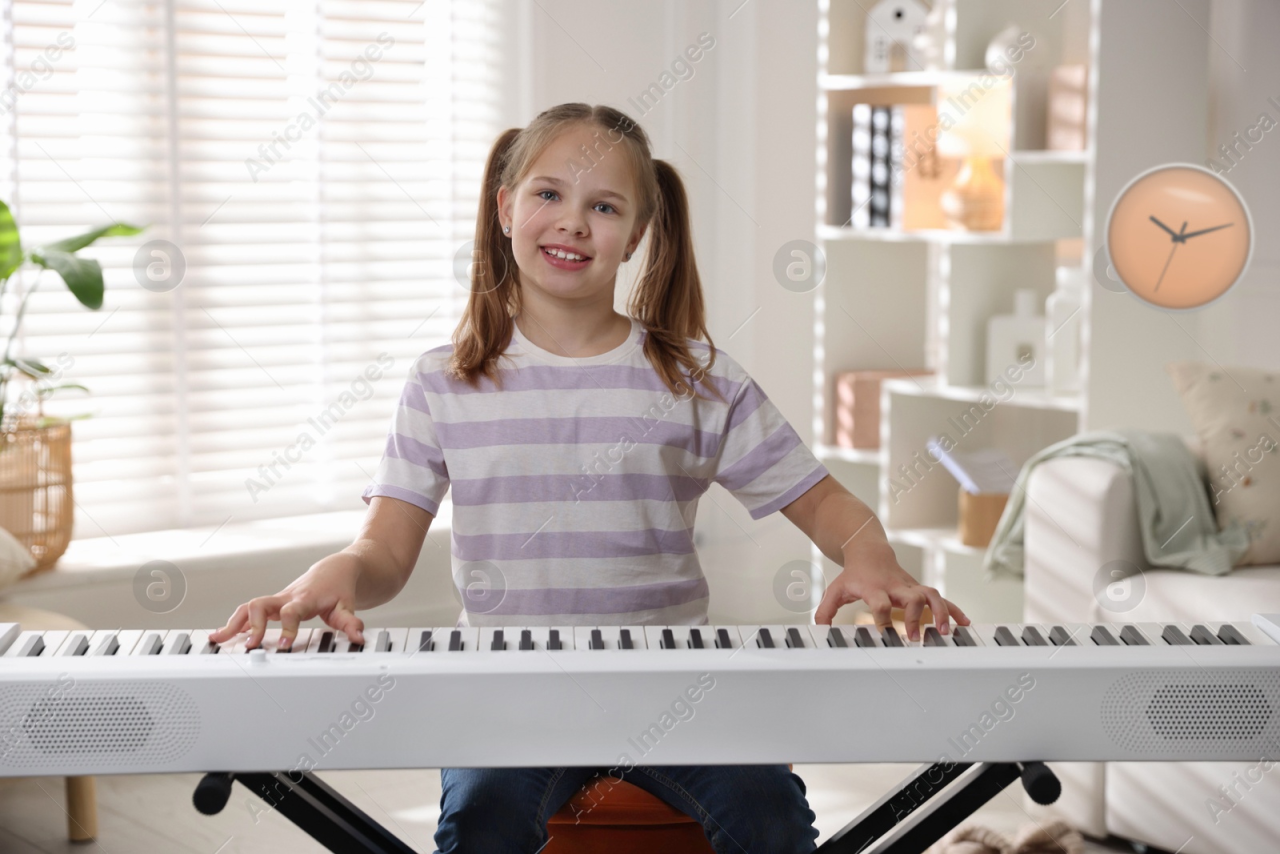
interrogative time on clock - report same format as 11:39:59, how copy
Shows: 10:12:34
